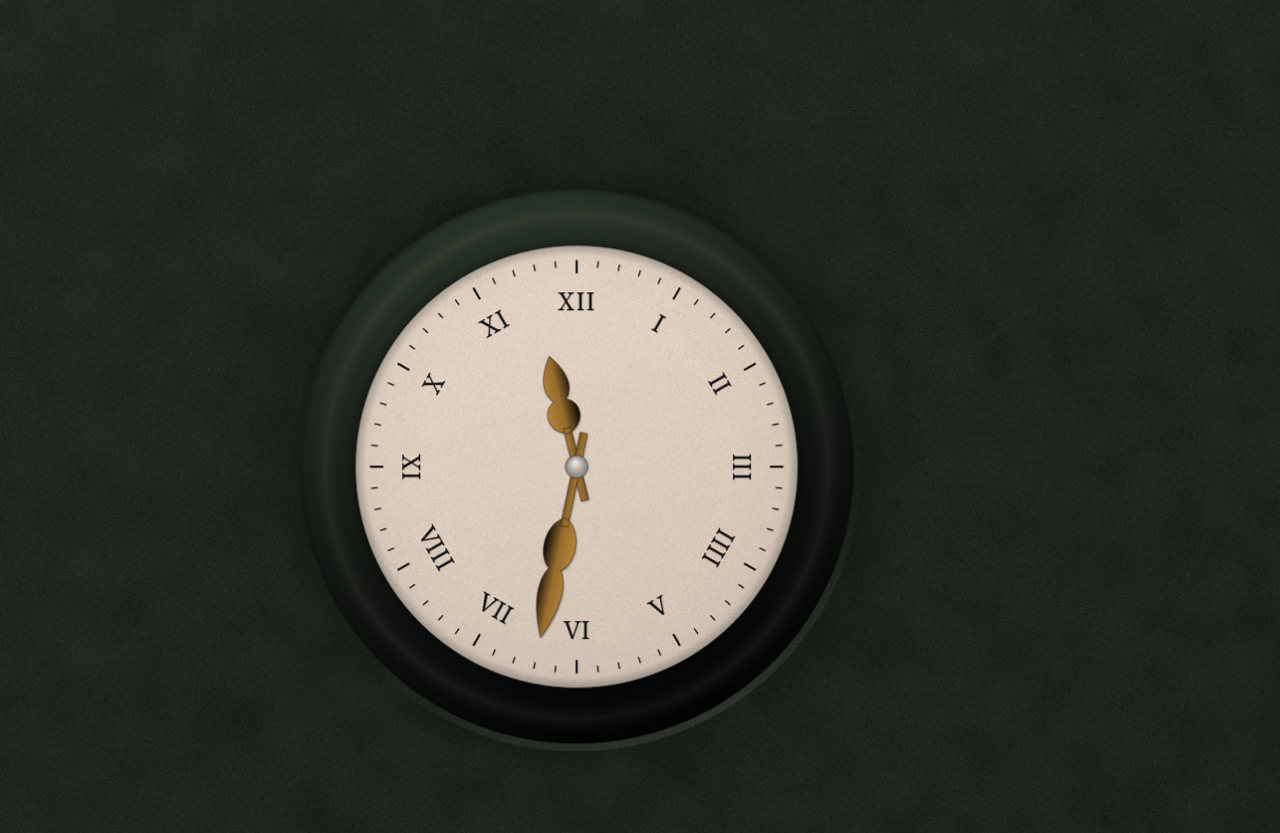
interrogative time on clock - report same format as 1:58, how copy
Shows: 11:32
